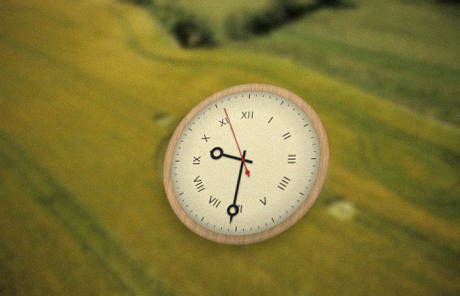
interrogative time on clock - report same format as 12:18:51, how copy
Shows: 9:30:56
